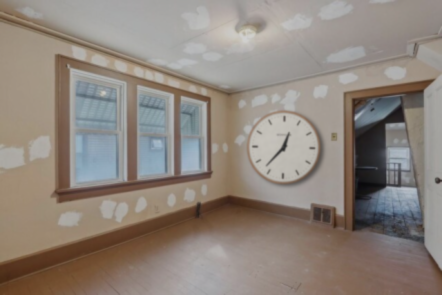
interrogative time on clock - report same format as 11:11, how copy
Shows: 12:37
